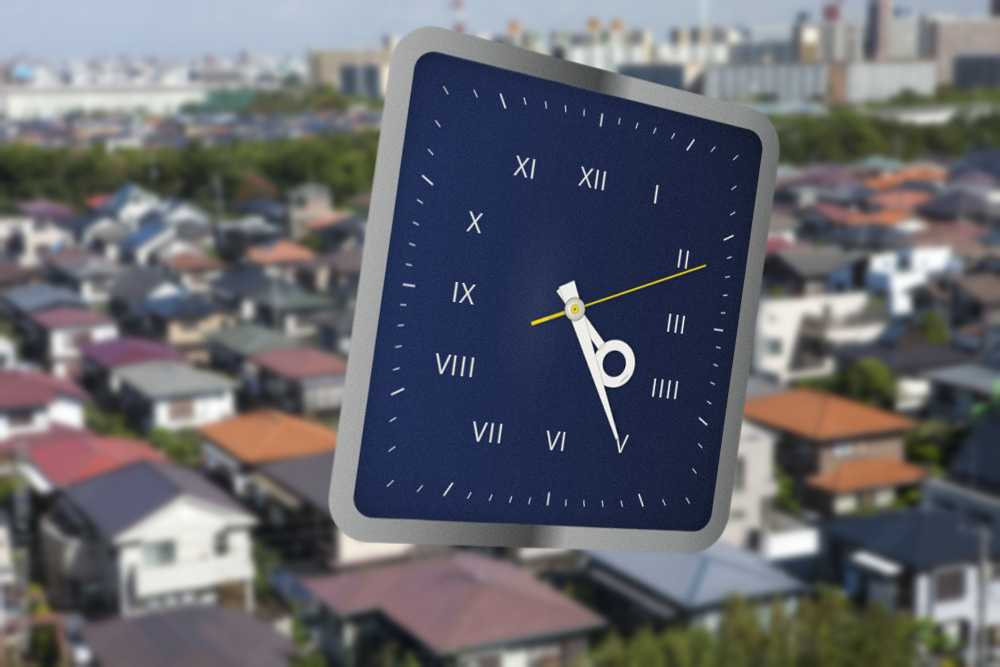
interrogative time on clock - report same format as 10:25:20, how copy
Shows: 4:25:11
